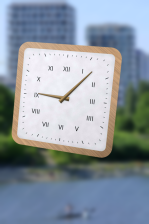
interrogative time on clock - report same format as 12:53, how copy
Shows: 9:07
